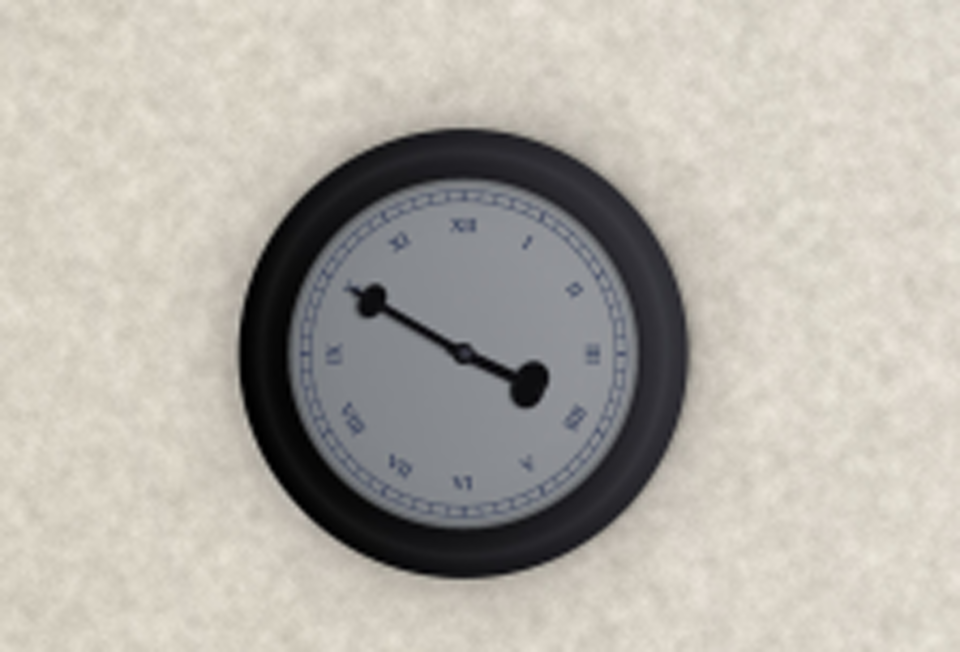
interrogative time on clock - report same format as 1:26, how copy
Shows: 3:50
